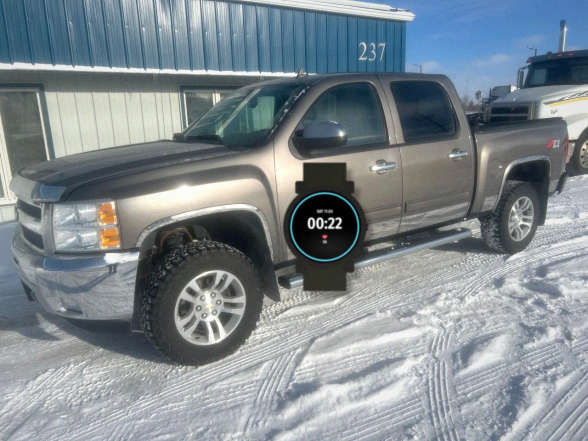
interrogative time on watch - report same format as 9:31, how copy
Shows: 0:22
